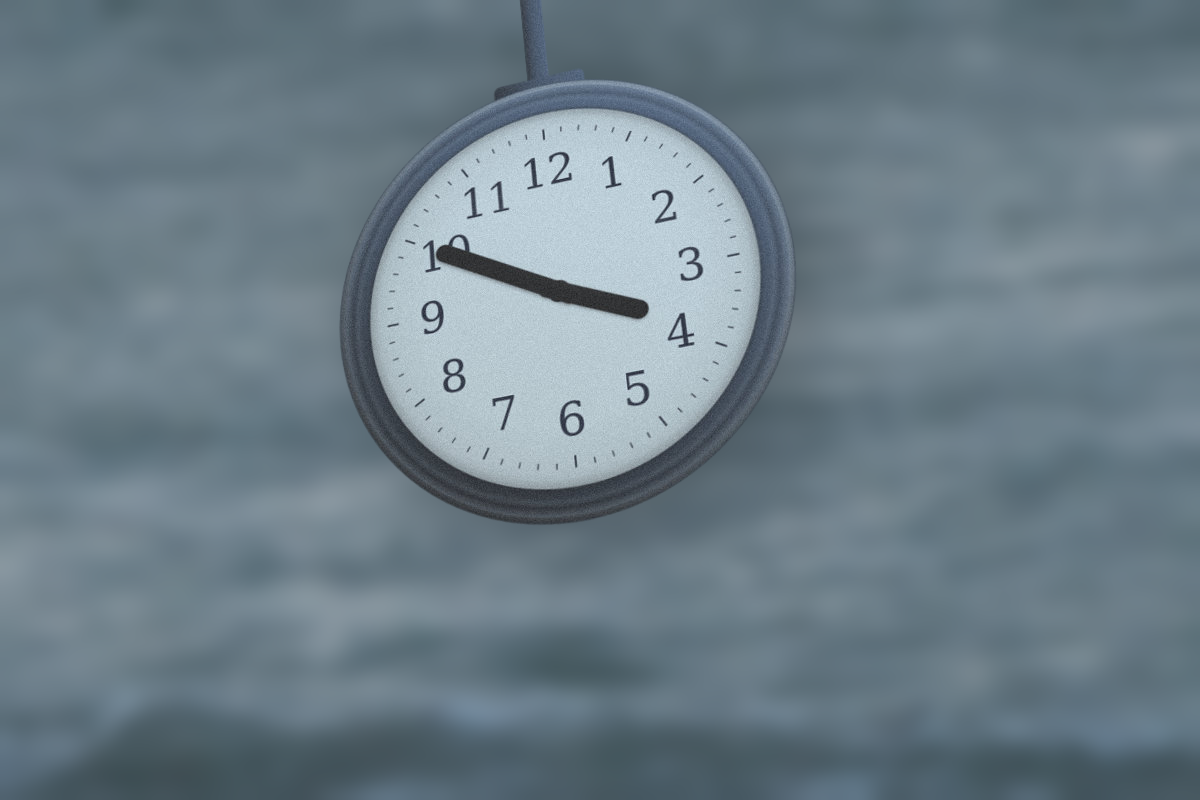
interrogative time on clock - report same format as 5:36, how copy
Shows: 3:50
